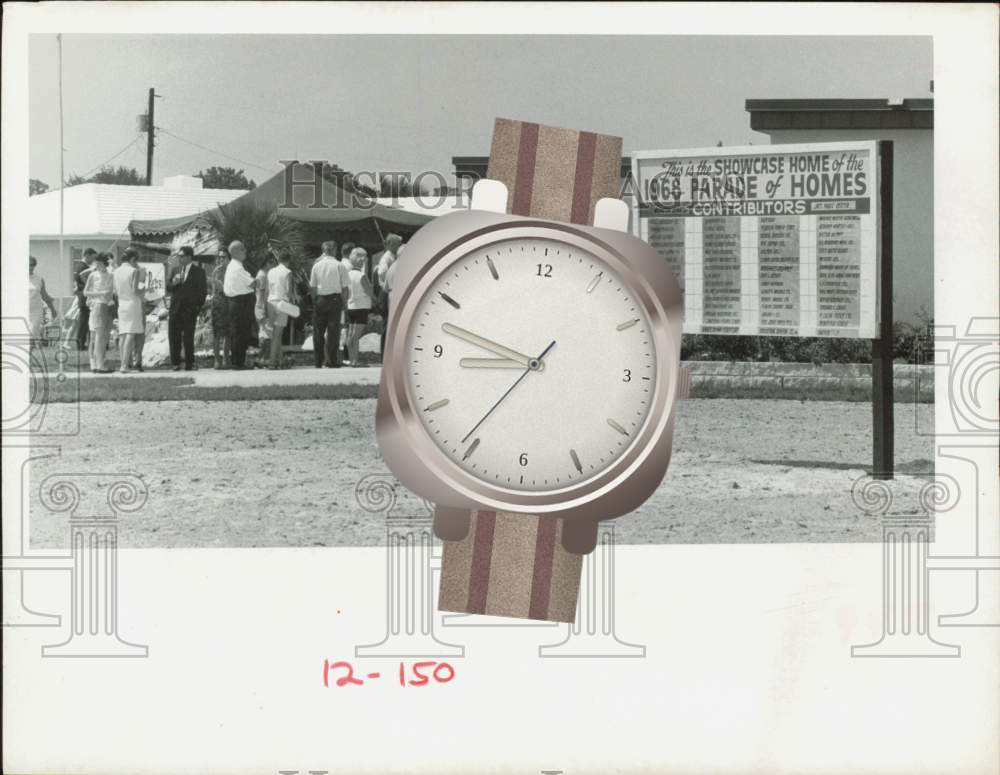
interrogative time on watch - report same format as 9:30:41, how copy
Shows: 8:47:36
